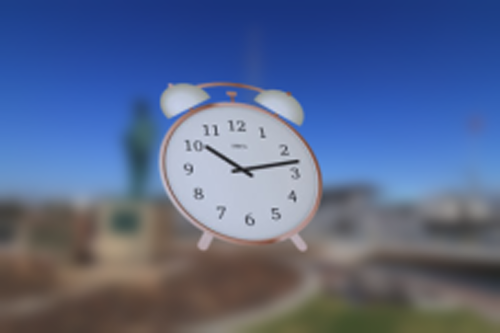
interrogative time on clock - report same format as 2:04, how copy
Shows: 10:13
